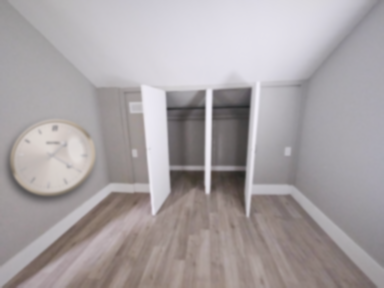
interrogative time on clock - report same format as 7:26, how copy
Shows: 1:20
